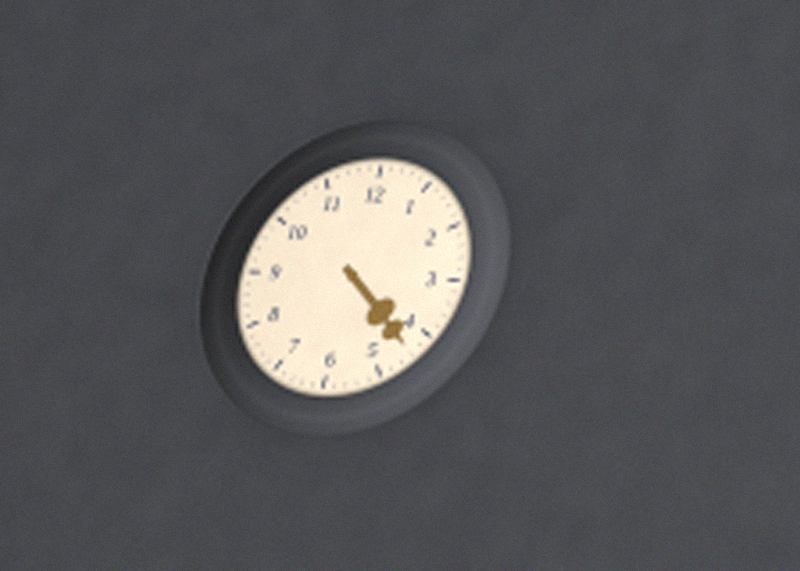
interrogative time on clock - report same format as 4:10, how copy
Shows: 4:22
